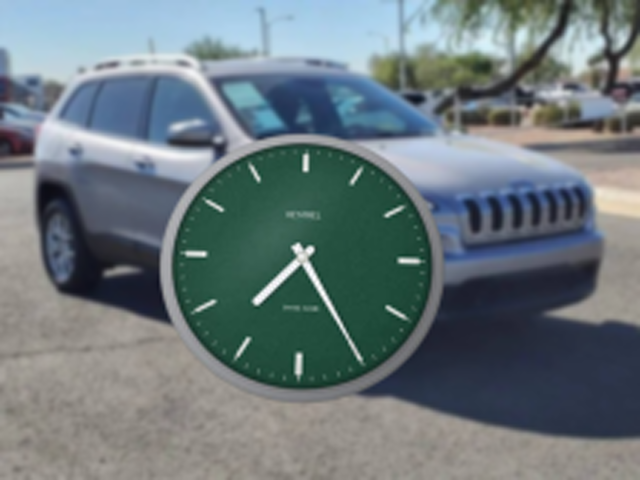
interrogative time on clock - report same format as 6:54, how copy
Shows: 7:25
